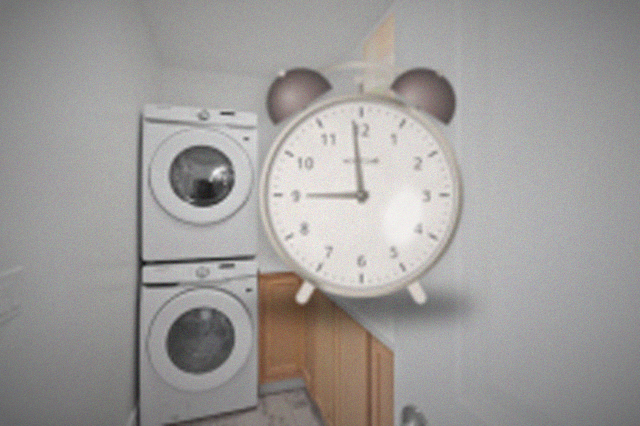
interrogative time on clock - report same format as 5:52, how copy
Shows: 8:59
